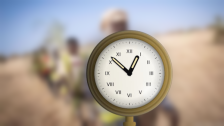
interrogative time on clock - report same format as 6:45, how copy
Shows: 12:52
